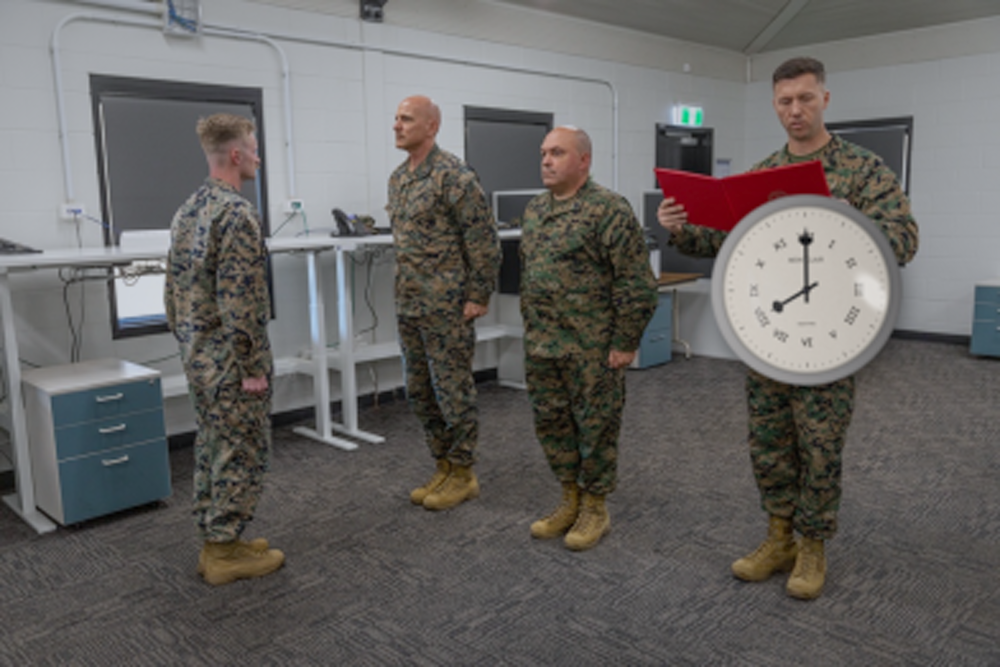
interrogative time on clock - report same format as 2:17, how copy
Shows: 8:00
